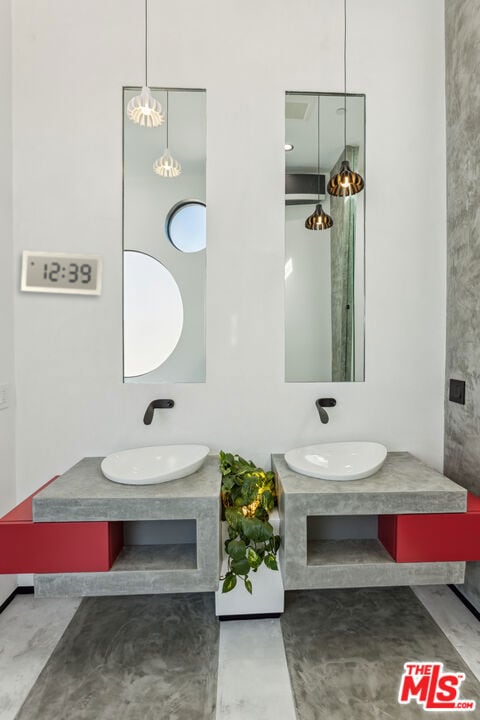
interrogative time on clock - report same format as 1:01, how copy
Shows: 12:39
